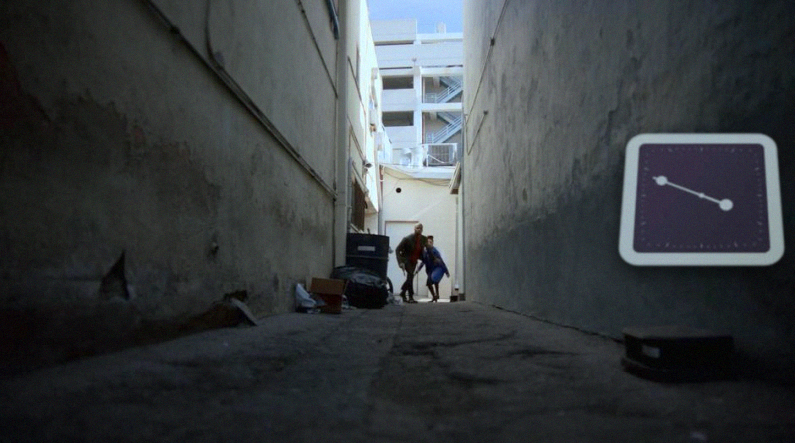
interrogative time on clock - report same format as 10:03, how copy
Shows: 3:49
